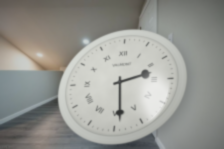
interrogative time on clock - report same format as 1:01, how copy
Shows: 2:29
